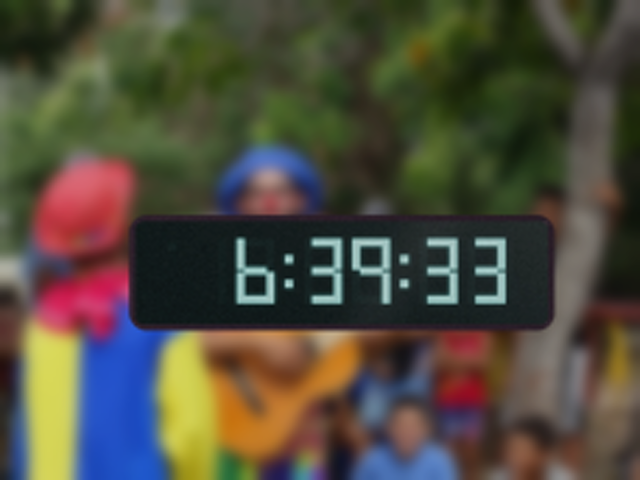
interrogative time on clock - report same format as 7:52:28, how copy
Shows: 6:39:33
